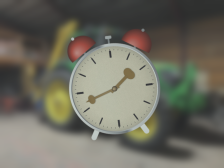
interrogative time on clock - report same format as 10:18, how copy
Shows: 1:42
